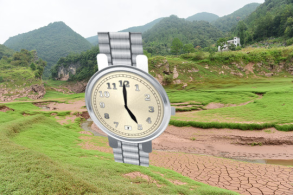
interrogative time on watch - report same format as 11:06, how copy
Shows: 5:00
